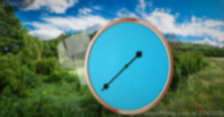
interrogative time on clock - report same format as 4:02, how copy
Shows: 1:38
